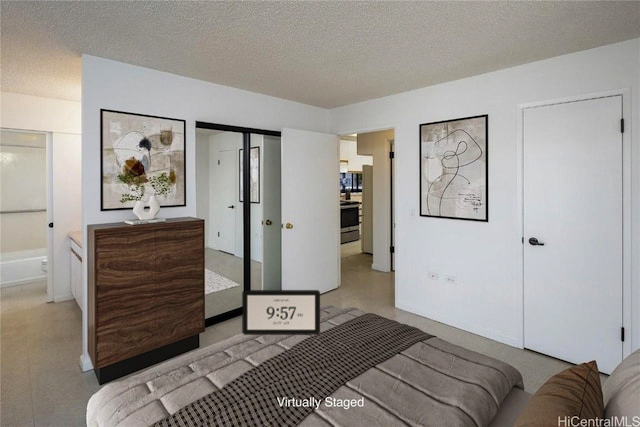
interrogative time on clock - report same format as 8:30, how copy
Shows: 9:57
